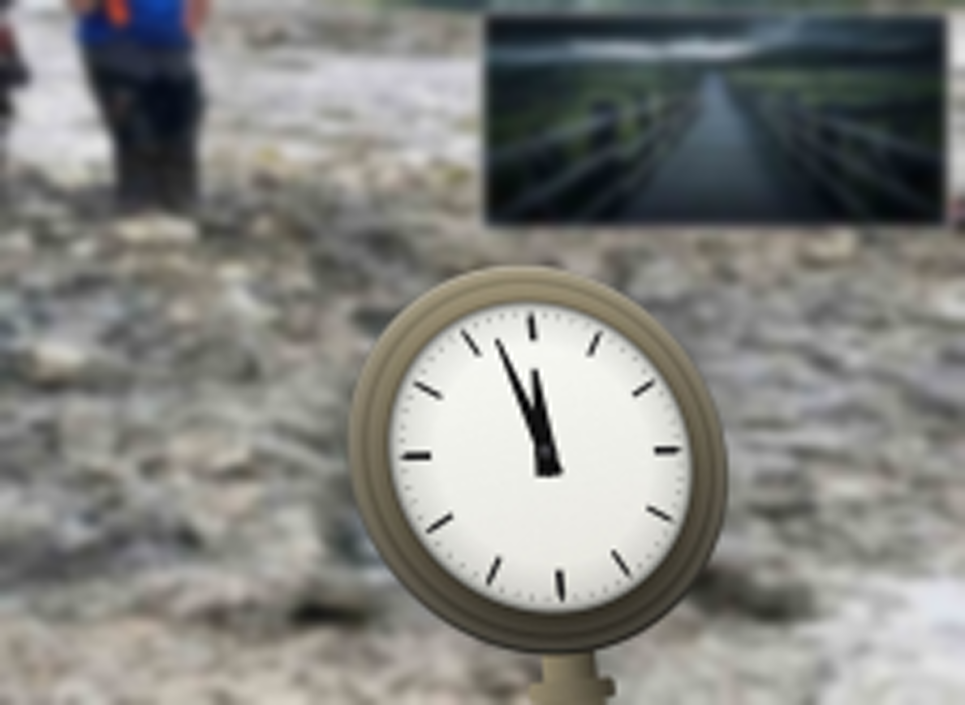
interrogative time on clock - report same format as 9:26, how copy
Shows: 11:57
